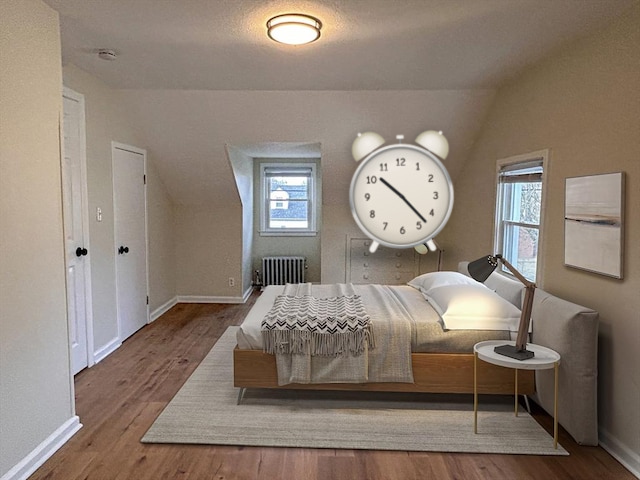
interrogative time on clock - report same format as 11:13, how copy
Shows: 10:23
